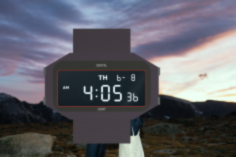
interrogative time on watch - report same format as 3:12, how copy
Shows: 4:05
